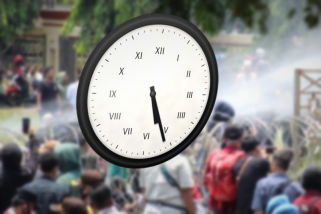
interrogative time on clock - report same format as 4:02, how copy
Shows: 5:26
